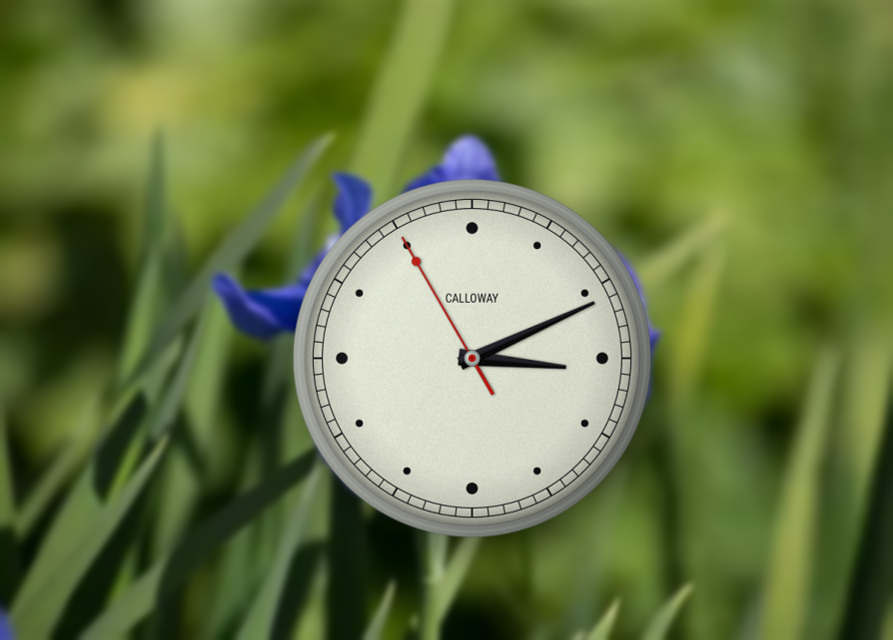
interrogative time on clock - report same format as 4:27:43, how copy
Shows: 3:10:55
